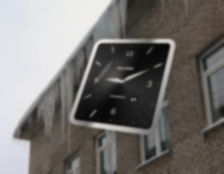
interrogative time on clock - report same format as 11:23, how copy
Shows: 9:10
